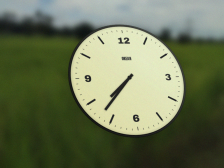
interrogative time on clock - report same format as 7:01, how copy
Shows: 7:37
